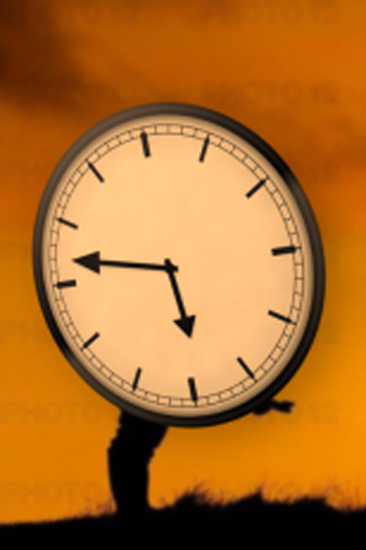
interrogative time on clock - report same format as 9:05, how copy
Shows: 5:47
